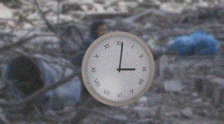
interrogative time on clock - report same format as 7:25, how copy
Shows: 3:01
